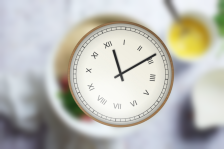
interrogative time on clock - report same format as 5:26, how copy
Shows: 12:14
